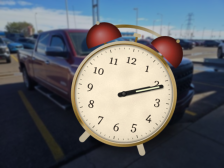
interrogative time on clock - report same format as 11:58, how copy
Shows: 2:11
